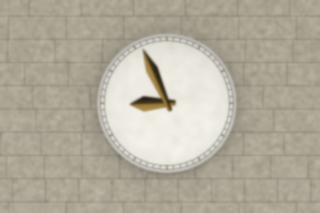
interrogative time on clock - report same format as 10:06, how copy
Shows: 8:56
